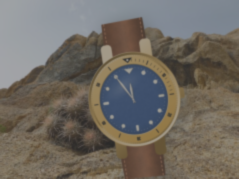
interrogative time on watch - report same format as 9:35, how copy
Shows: 11:55
